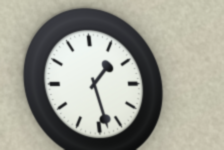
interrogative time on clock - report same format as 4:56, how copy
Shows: 1:28
